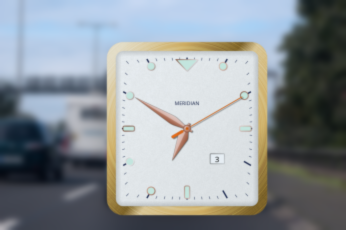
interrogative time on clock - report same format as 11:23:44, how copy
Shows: 6:50:10
